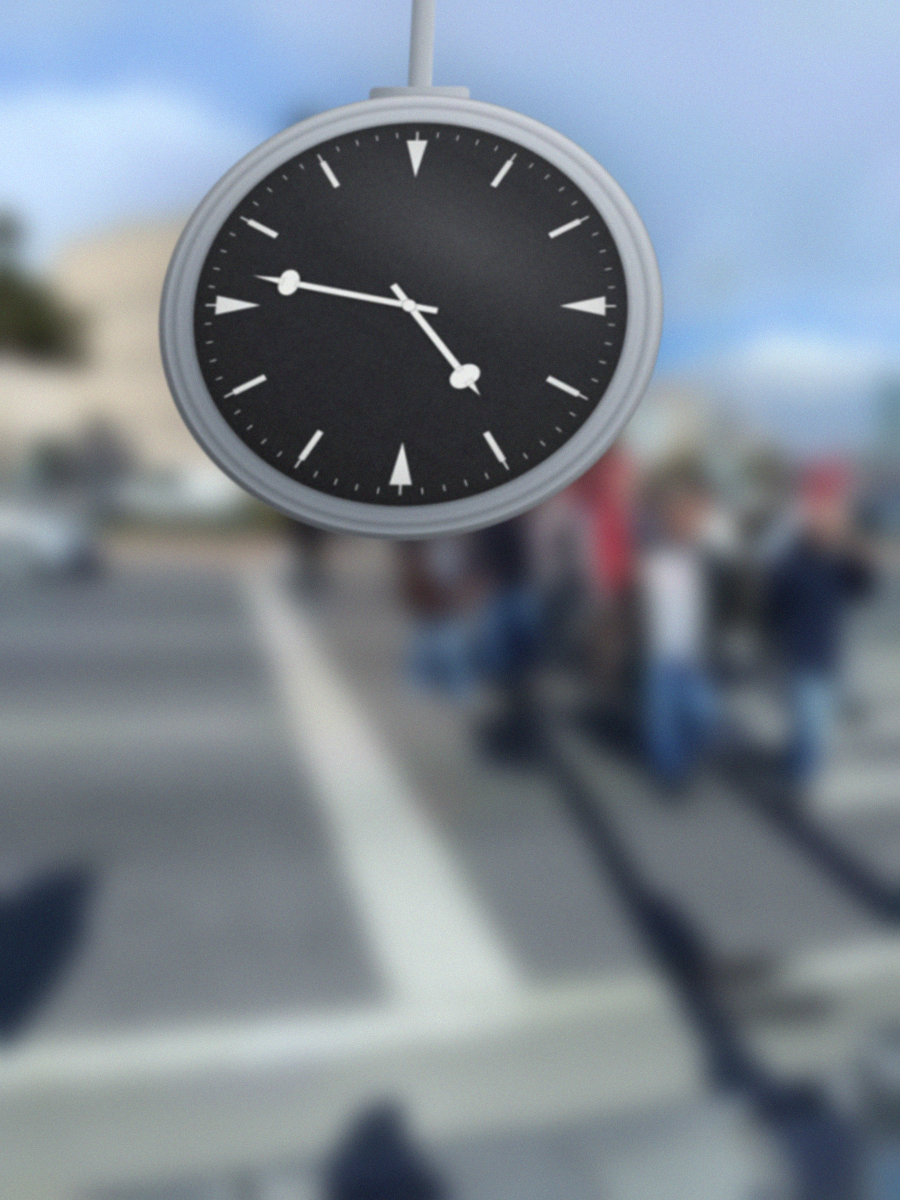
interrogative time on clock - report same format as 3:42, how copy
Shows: 4:47
